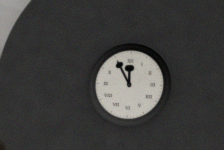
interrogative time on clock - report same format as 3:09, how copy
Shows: 11:55
